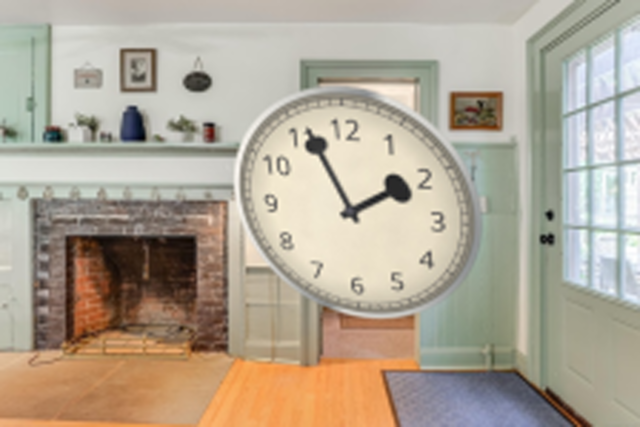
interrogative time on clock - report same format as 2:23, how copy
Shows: 1:56
